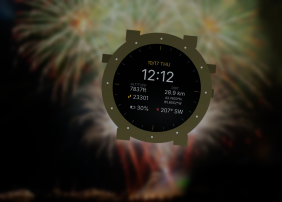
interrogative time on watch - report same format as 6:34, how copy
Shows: 12:12
